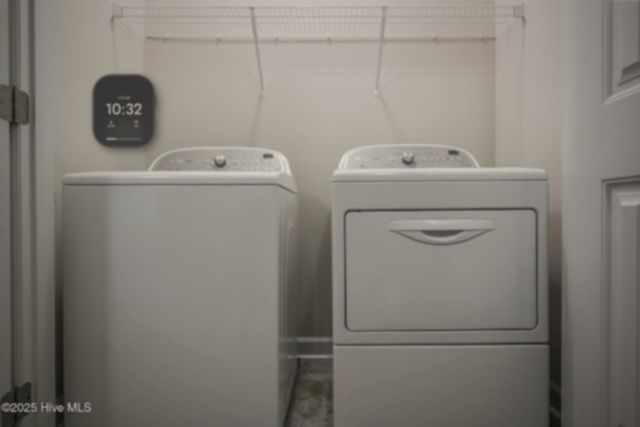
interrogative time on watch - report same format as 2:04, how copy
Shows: 10:32
